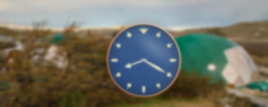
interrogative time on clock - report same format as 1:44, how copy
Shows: 8:20
